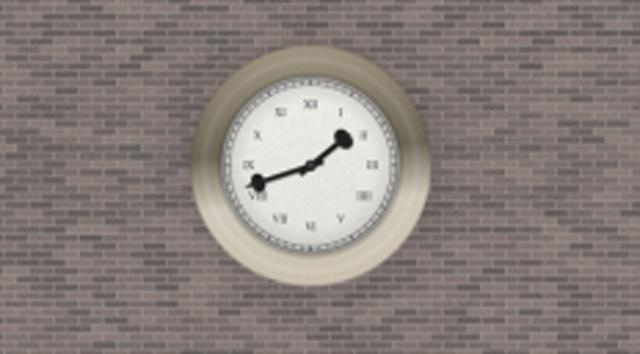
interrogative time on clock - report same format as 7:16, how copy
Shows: 1:42
